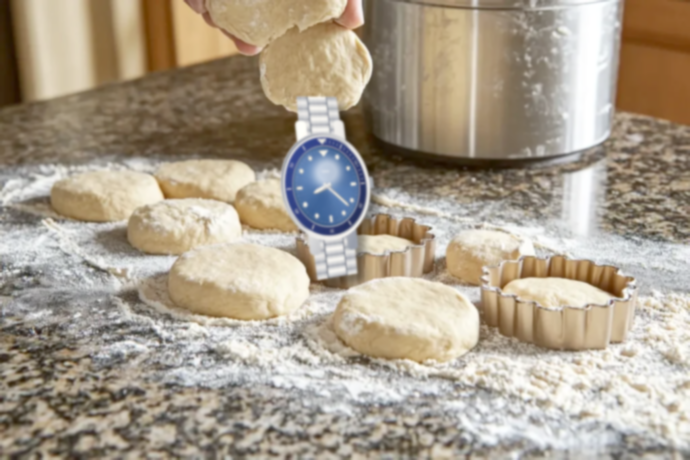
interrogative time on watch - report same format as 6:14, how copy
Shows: 8:22
